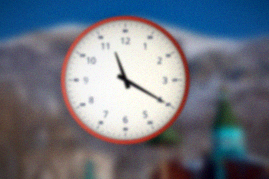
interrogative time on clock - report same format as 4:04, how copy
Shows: 11:20
